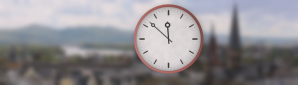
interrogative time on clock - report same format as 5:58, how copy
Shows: 11:52
